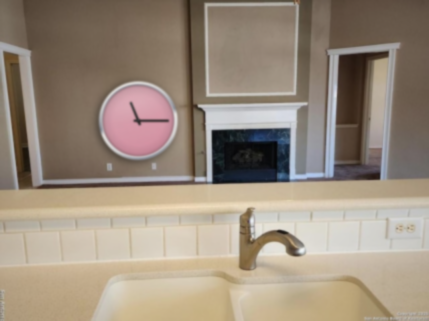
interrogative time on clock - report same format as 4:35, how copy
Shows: 11:15
